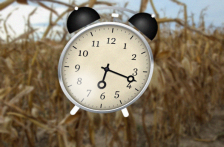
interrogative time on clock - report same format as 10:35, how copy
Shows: 6:18
